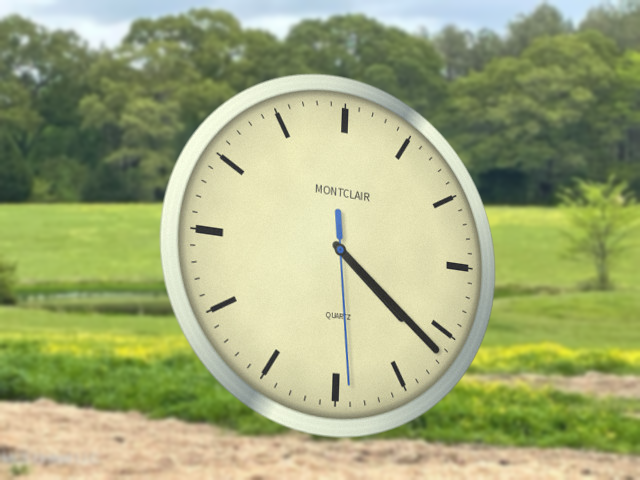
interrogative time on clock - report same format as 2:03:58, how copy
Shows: 4:21:29
